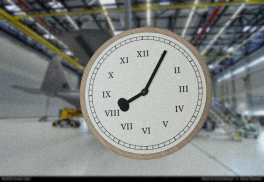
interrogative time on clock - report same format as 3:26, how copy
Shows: 8:05
